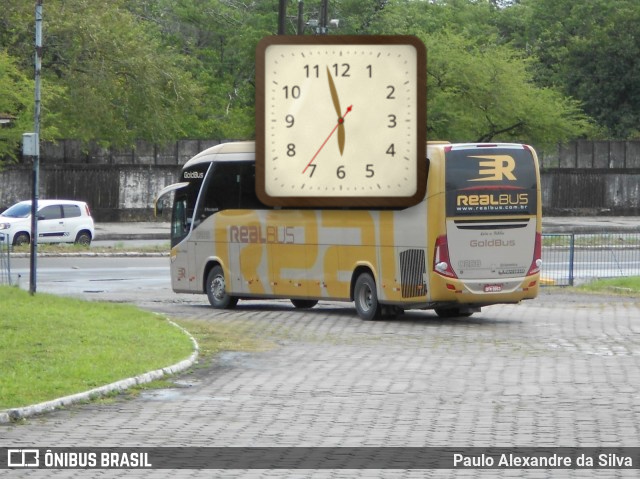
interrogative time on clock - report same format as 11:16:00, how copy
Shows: 5:57:36
